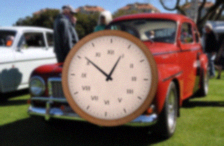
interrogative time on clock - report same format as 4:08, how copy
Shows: 12:51
